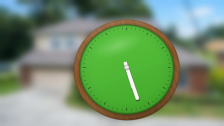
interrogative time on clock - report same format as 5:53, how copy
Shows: 5:27
